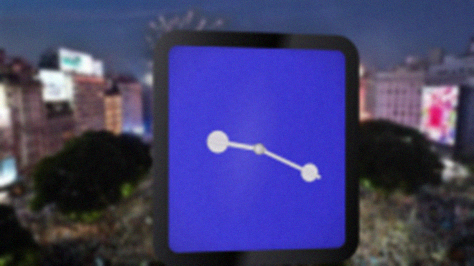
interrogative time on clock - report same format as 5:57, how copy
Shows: 9:19
